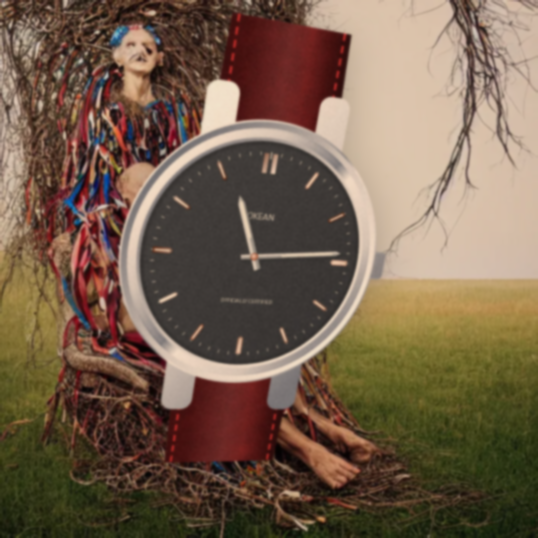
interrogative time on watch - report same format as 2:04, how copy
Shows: 11:14
